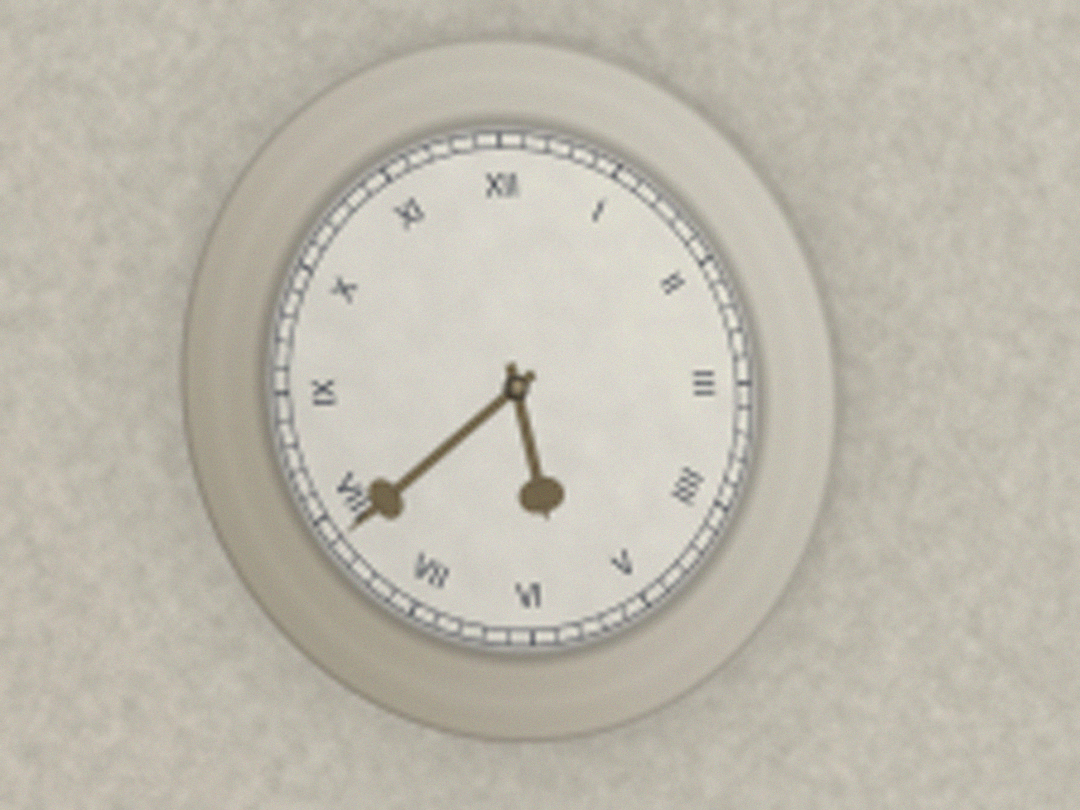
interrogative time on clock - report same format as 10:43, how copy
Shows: 5:39
